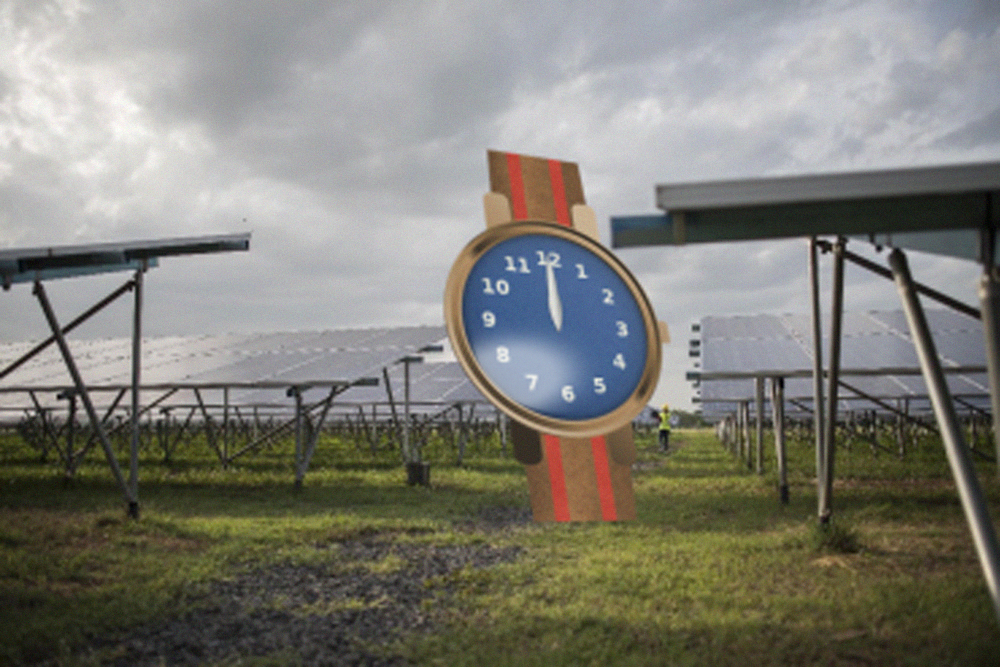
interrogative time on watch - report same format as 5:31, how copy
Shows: 12:00
